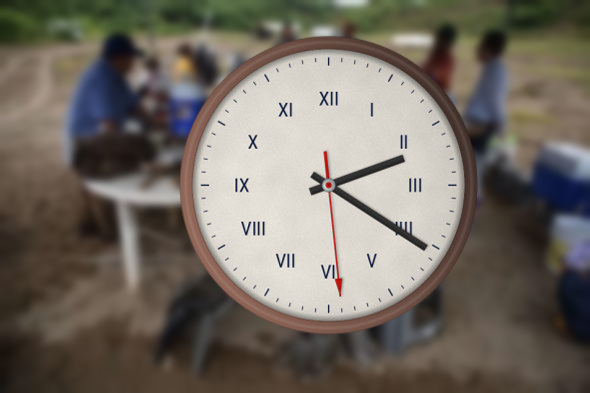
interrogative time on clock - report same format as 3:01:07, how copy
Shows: 2:20:29
